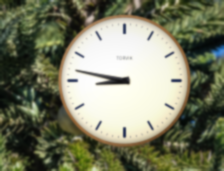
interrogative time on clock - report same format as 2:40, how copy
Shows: 8:47
